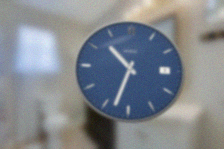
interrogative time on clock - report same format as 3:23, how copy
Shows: 10:33
